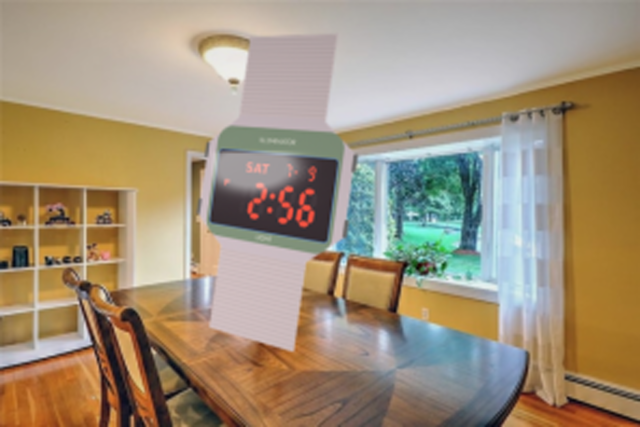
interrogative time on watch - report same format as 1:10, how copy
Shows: 2:56
